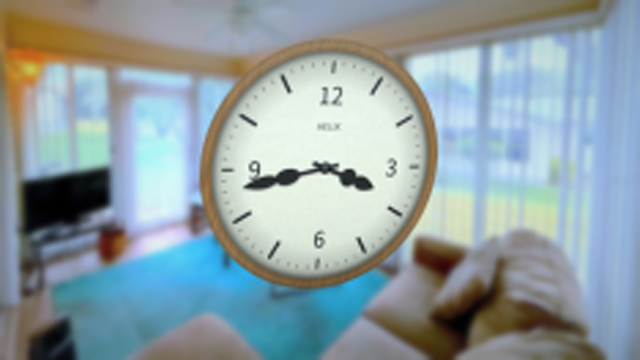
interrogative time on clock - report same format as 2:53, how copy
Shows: 3:43
